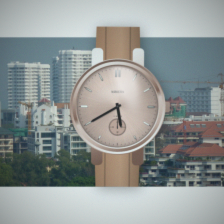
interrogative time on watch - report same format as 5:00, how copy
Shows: 5:40
